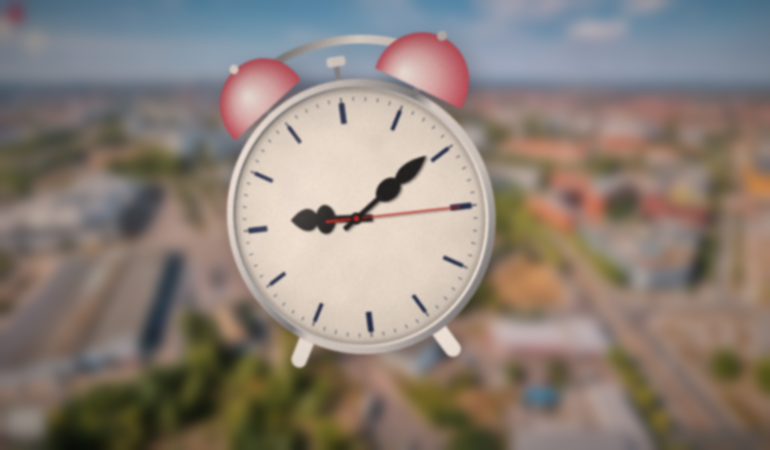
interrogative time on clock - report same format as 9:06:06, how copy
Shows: 9:09:15
